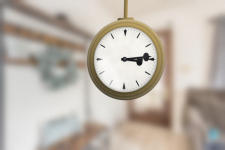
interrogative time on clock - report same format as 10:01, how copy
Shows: 3:14
